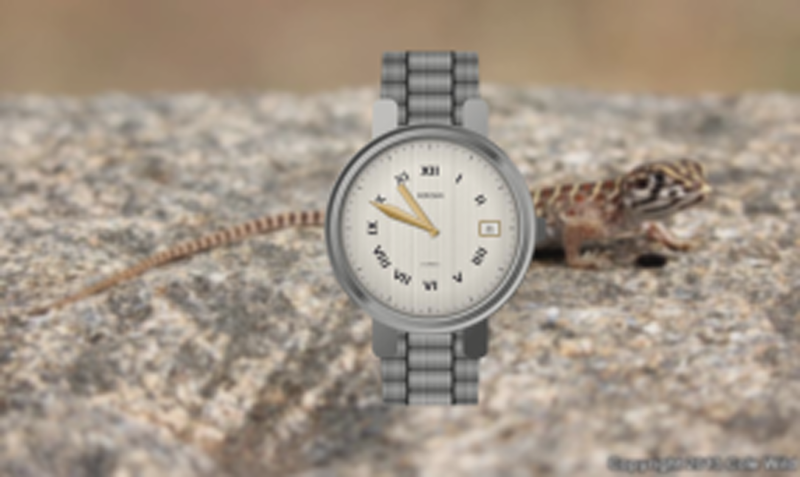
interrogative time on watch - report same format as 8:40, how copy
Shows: 10:49
